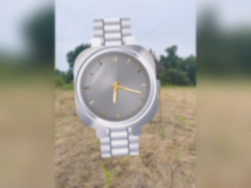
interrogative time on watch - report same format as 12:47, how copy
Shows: 6:18
